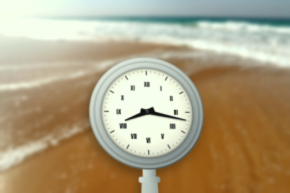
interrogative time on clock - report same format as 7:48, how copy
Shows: 8:17
